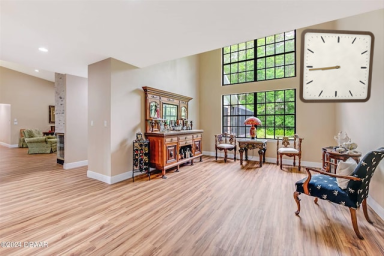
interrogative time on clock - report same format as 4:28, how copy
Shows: 8:44
